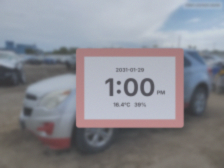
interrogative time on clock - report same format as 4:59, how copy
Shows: 1:00
